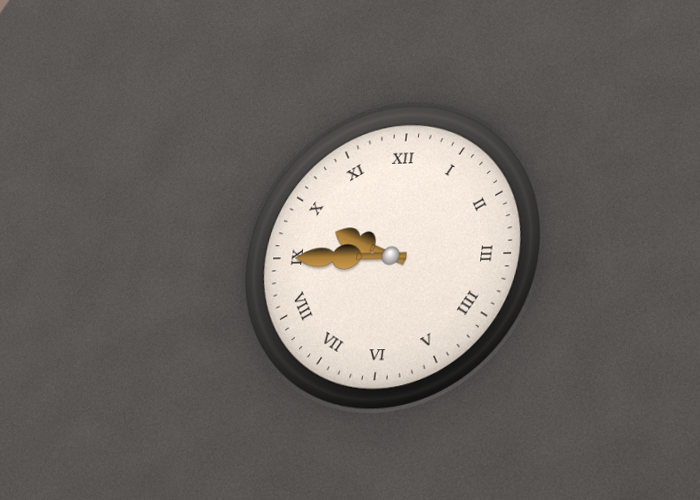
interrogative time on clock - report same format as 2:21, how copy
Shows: 9:45
